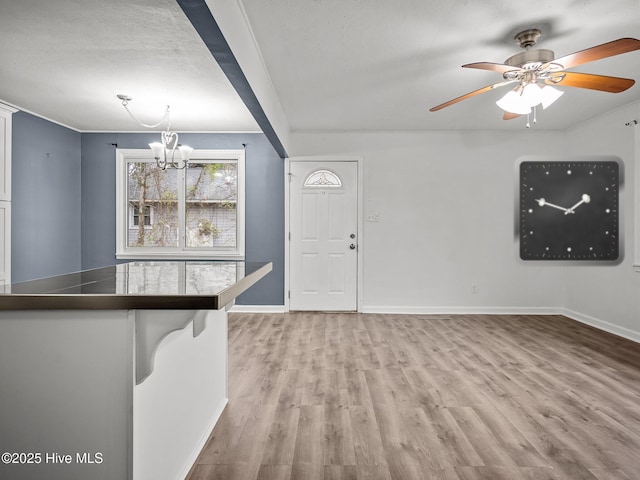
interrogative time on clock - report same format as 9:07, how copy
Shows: 1:48
